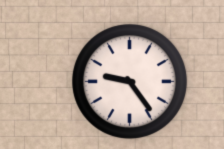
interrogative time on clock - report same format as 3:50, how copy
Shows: 9:24
